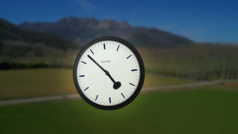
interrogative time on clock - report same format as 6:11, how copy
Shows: 4:53
